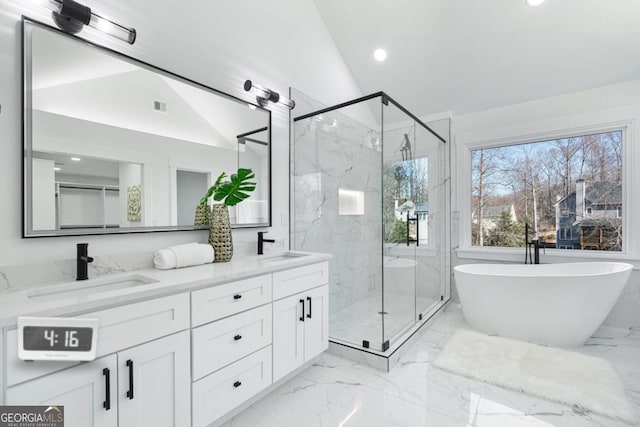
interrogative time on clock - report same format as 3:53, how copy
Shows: 4:16
